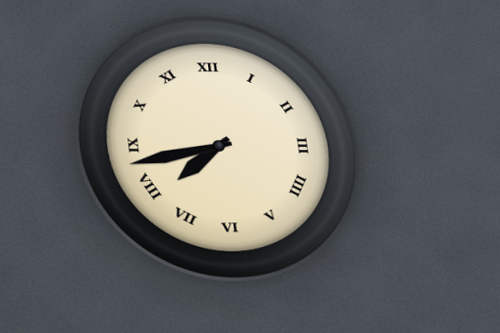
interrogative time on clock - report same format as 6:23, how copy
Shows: 7:43
